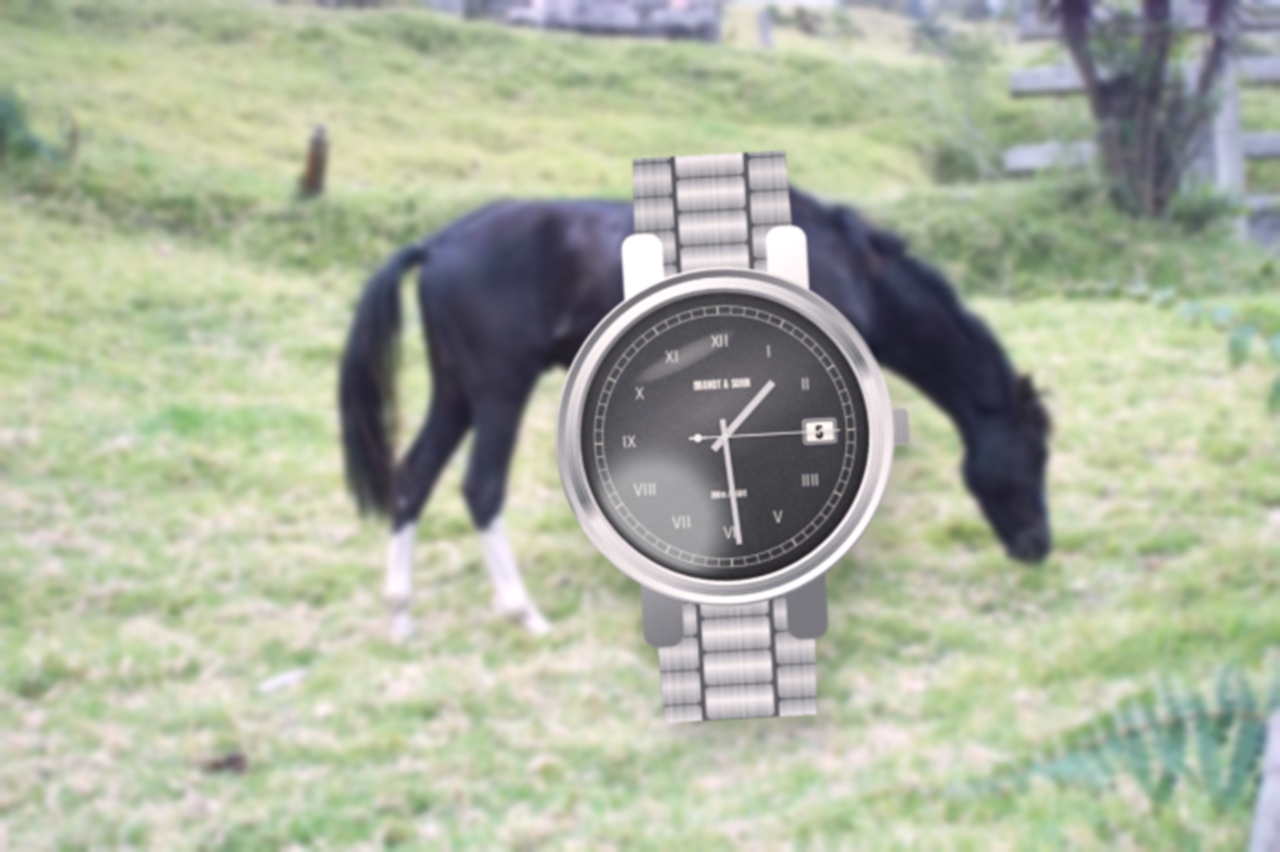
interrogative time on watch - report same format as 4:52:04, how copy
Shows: 1:29:15
